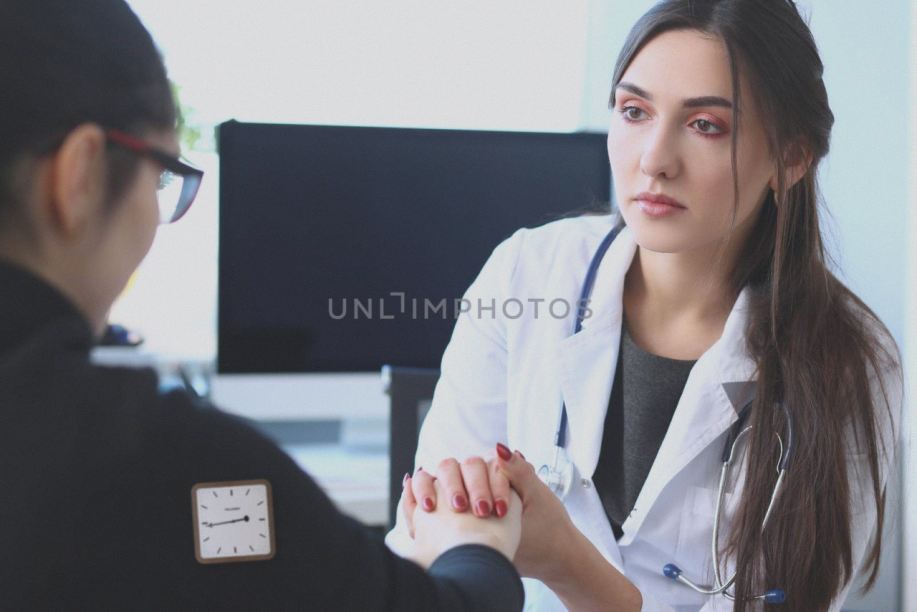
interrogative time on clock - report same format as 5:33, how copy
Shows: 2:44
